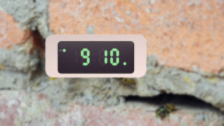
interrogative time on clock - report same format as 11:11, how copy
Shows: 9:10
